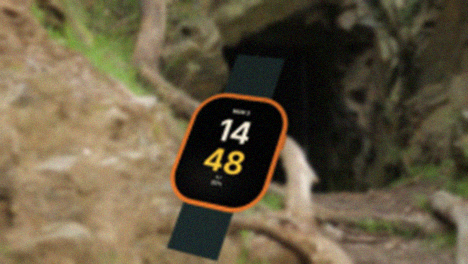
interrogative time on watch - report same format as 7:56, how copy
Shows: 14:48
